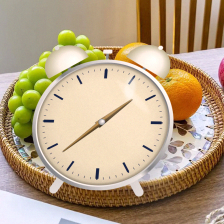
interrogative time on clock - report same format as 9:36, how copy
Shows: 1:38
